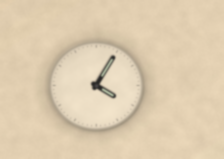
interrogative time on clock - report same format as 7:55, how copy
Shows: 4:05
